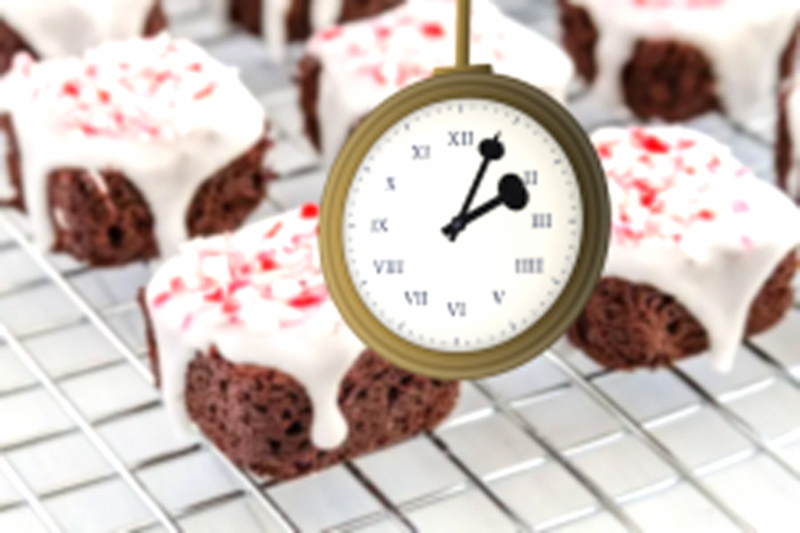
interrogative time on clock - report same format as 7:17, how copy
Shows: 2:04
